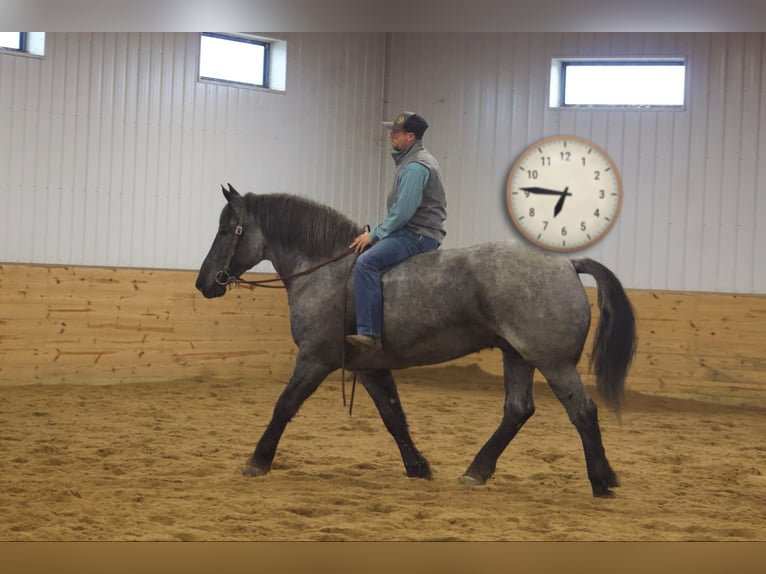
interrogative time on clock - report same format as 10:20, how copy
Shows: 6:46
